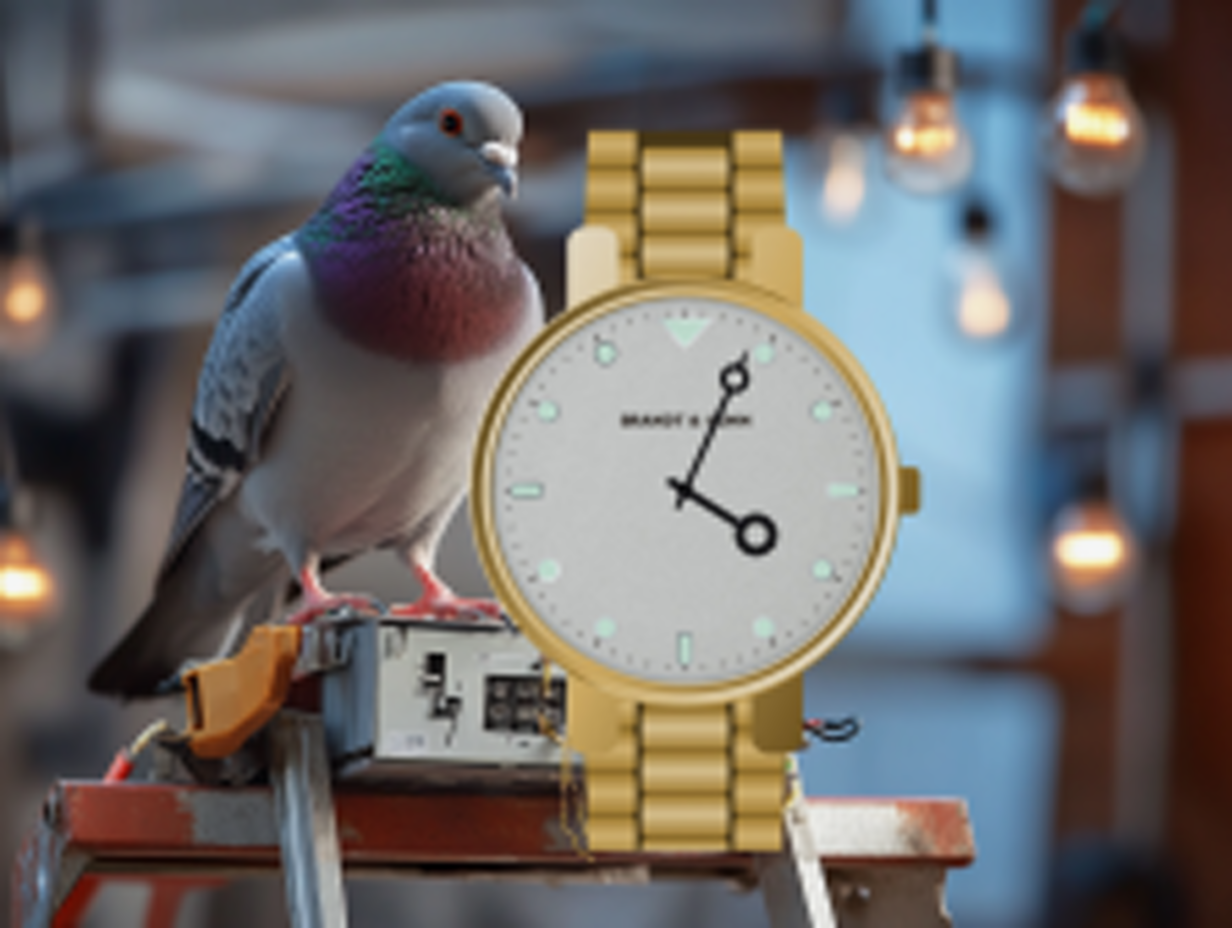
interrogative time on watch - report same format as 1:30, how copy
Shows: 4:04
